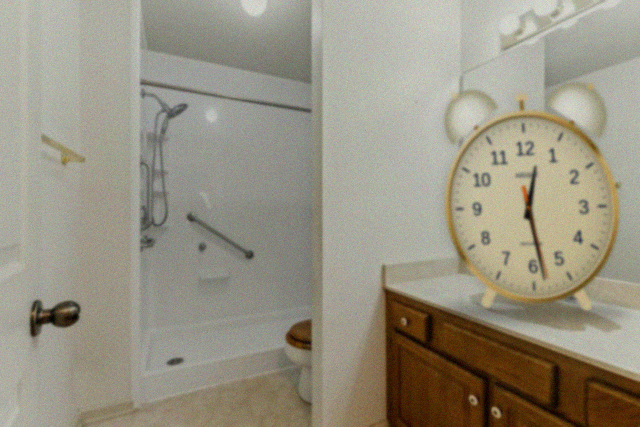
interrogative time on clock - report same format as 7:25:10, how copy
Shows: 12:28:28
